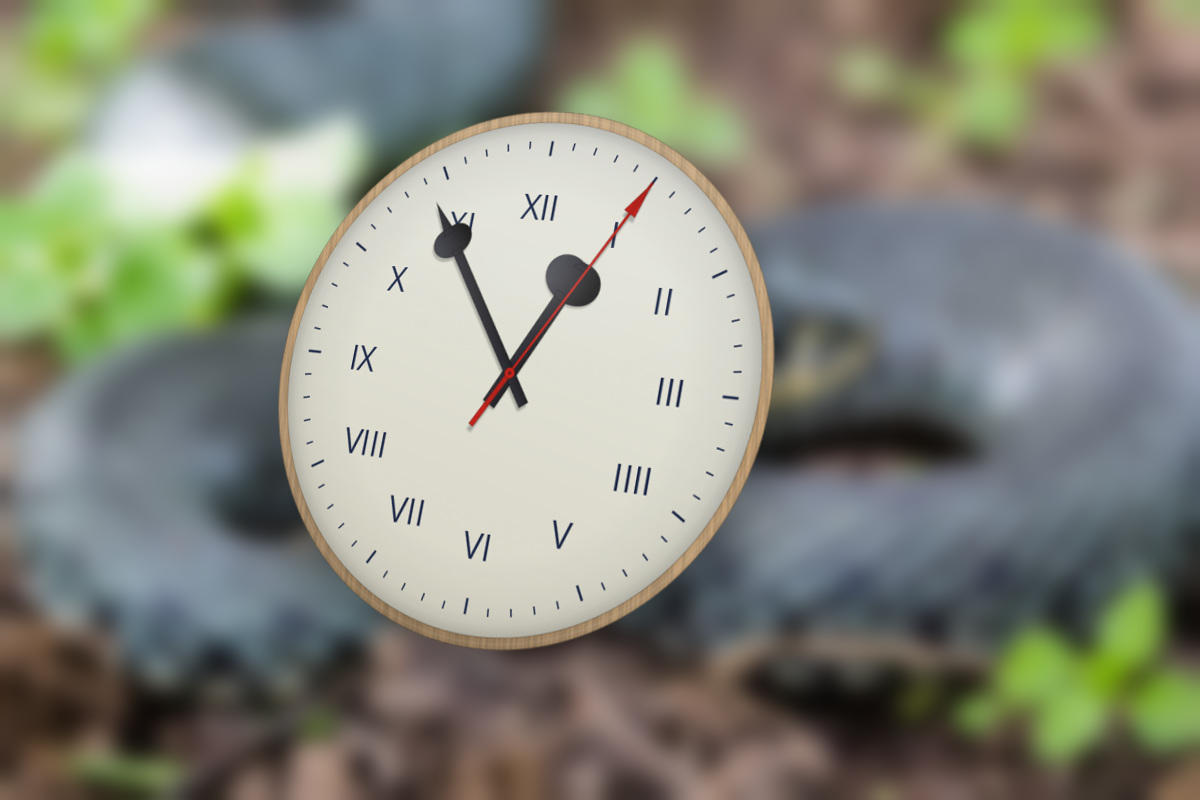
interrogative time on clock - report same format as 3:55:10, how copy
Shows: 12:54:05
